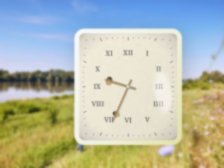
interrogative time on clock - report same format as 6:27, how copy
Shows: 9:34
